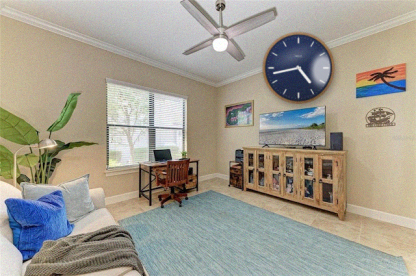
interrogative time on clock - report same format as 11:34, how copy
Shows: 4:43
